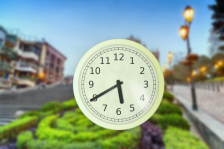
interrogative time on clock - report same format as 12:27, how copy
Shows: 5:40
